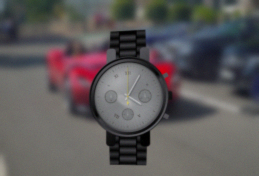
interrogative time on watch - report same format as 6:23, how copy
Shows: 4:05
